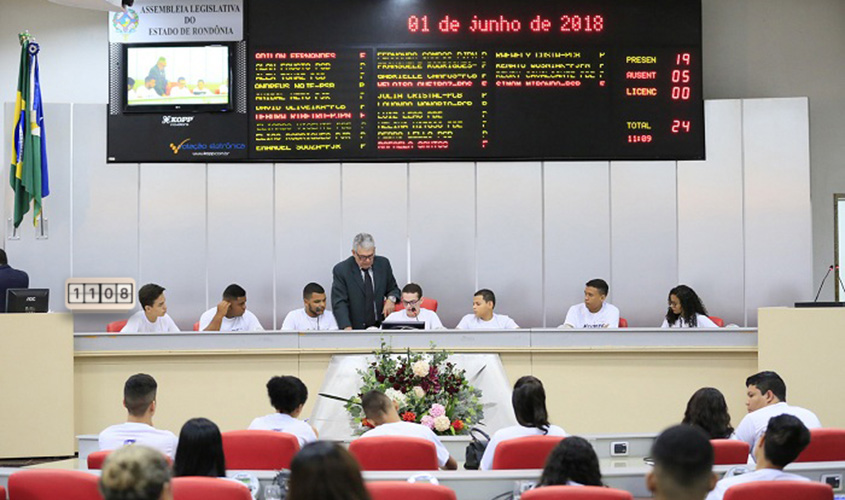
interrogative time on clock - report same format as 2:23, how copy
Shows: 11:08
